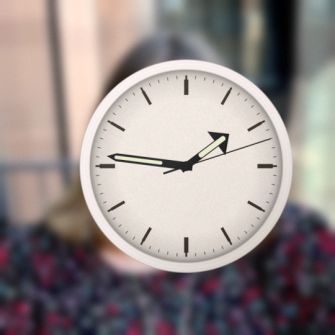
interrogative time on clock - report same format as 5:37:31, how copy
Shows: 1:46:12
